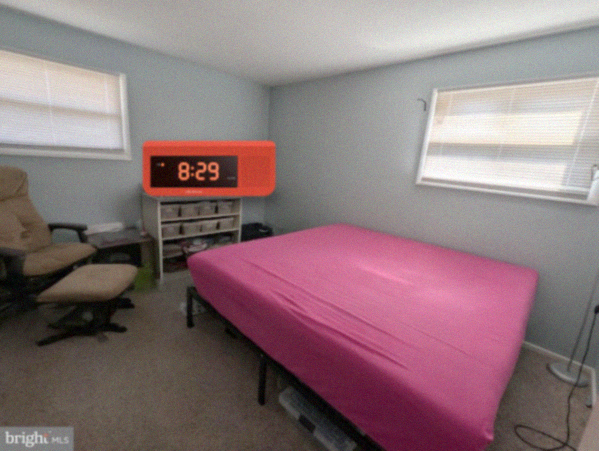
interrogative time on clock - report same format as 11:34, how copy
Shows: 8:29
